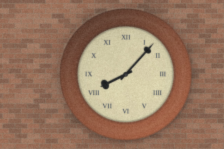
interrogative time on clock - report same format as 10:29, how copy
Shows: 8:07
